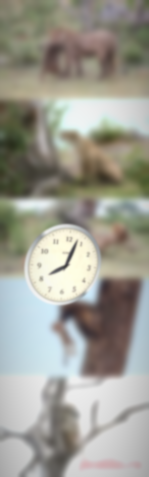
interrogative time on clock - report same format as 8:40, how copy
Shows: 8:03
